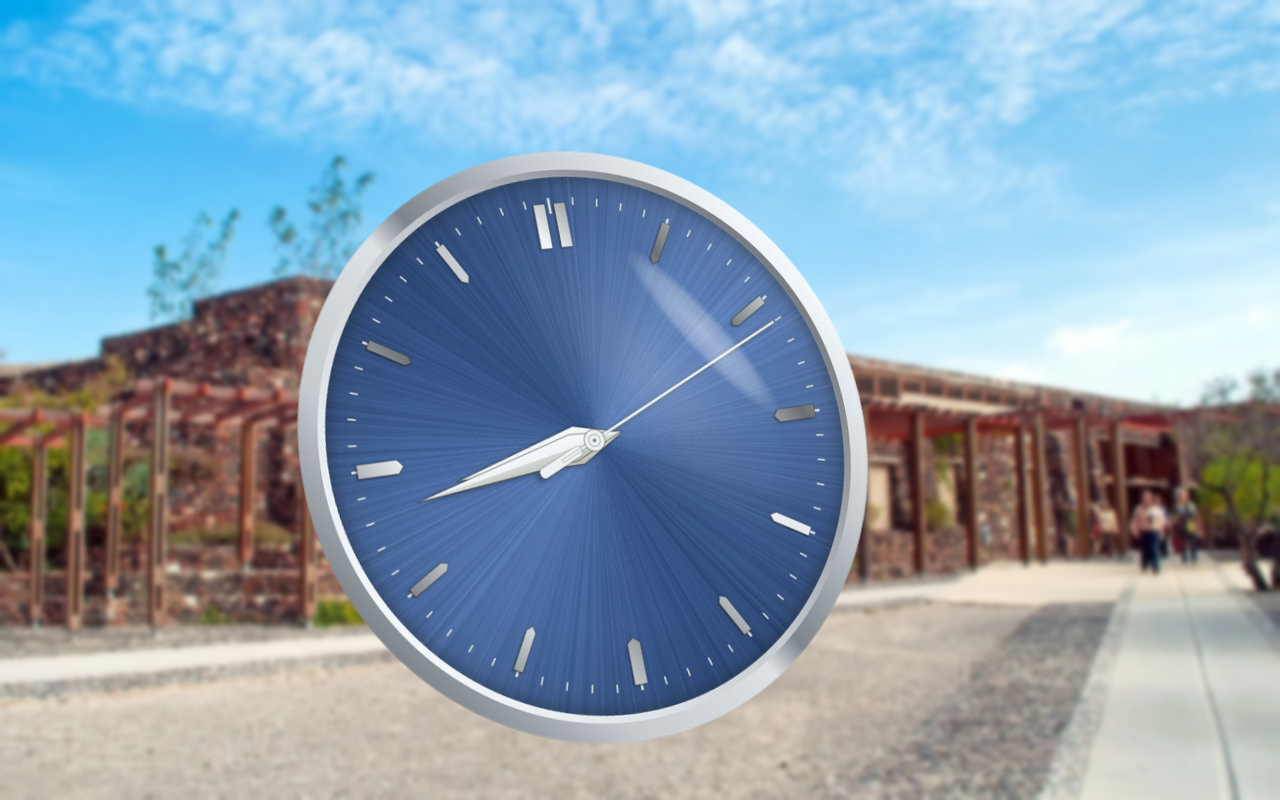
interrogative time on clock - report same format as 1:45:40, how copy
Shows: 8:43:11
